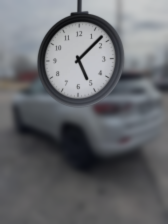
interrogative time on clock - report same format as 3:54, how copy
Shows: 5:08
